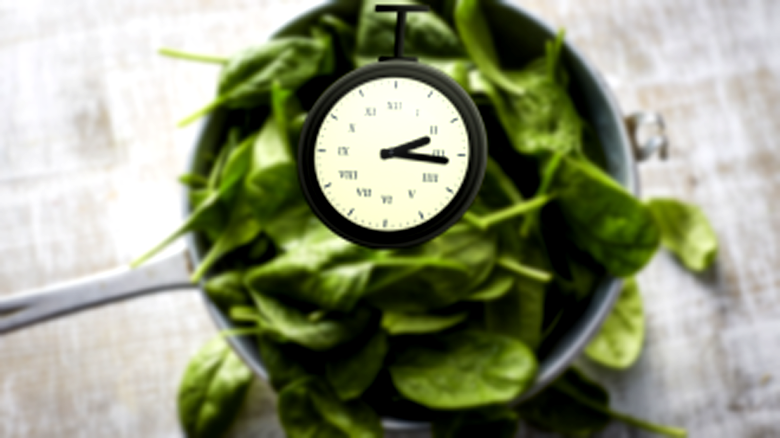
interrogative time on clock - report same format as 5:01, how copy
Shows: 2:16
